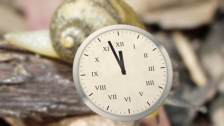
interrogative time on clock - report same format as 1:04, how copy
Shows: 11:57
